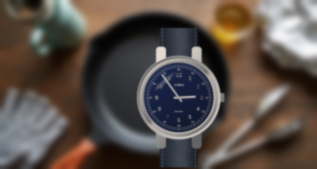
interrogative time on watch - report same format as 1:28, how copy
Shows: 2:54
